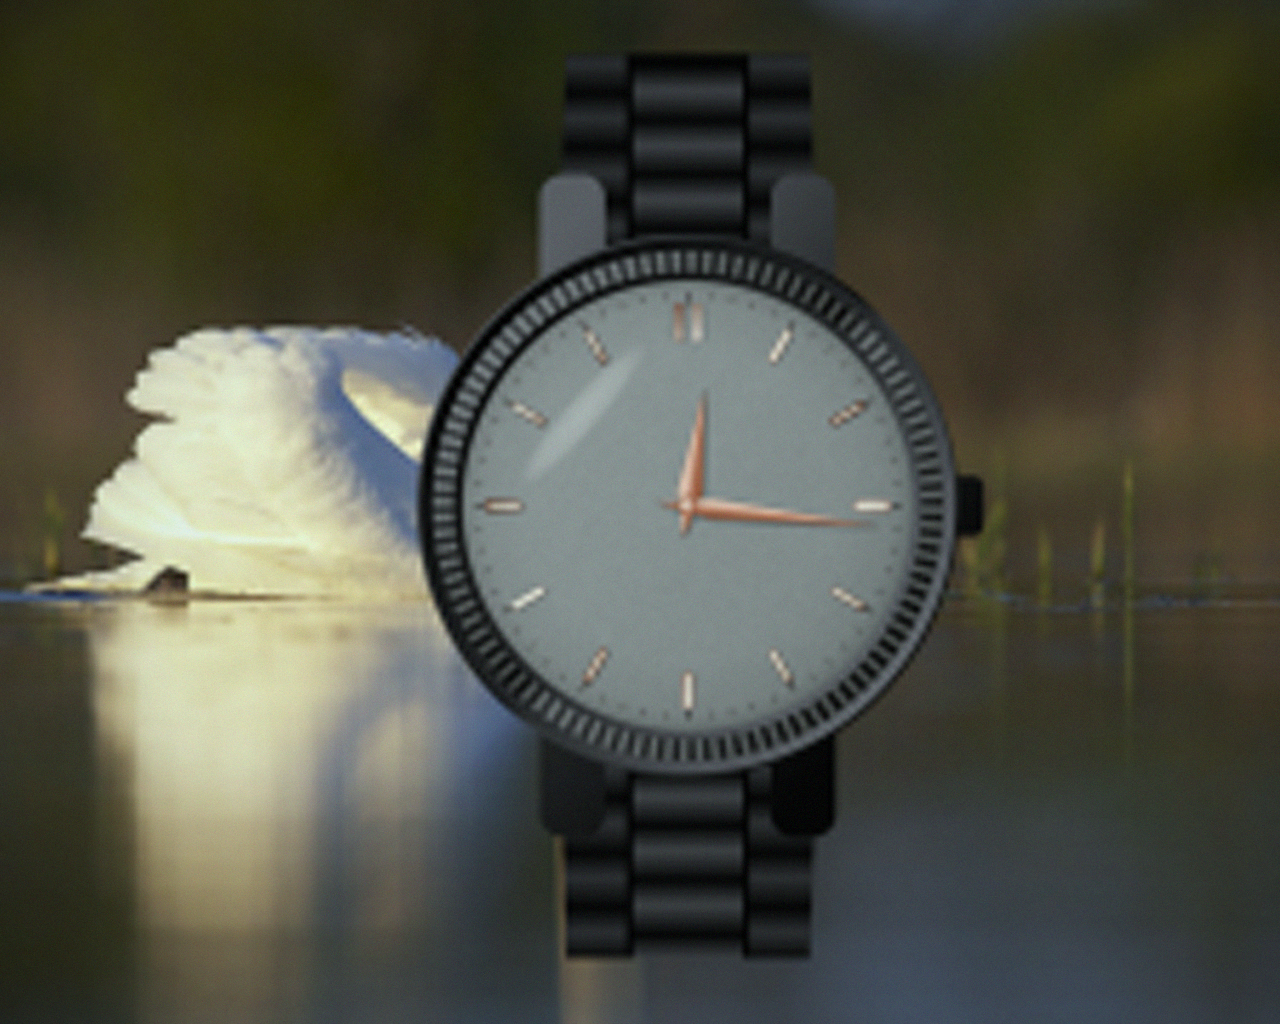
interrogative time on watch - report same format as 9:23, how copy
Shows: 12:16
